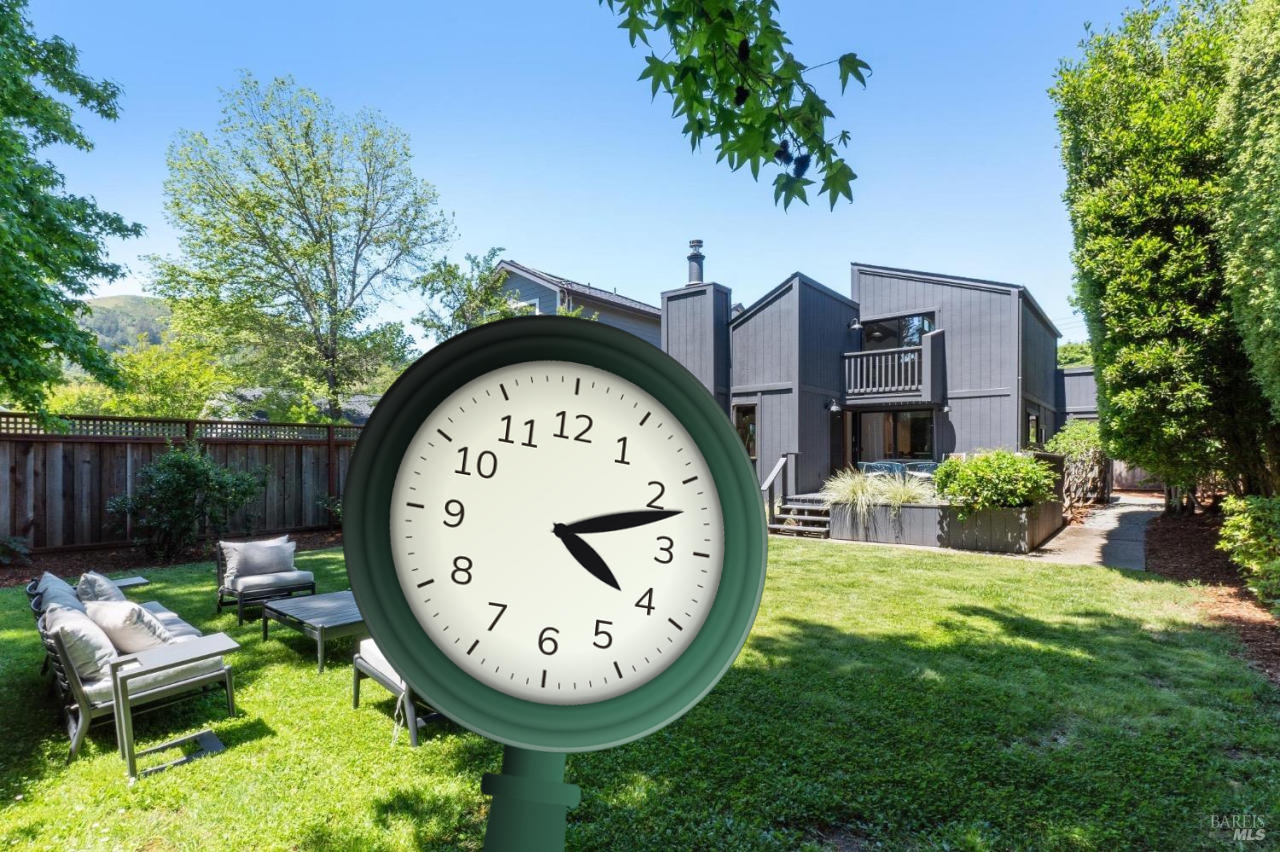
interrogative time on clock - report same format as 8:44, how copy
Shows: 4:12
